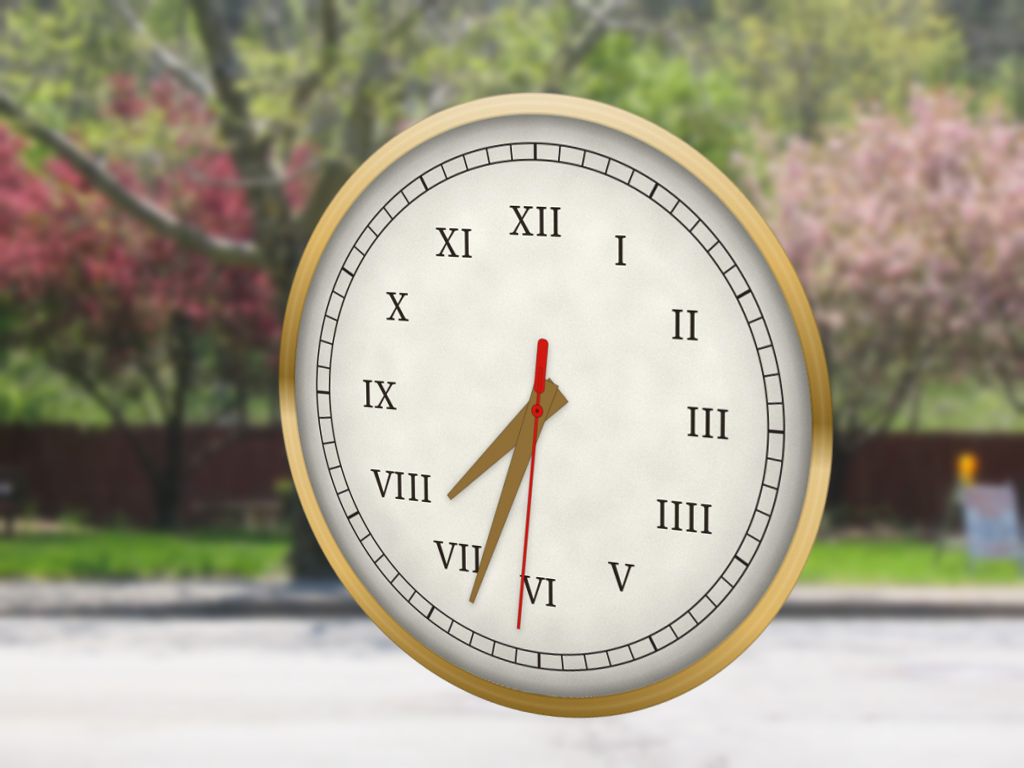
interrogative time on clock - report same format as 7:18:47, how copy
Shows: 7:33:31
